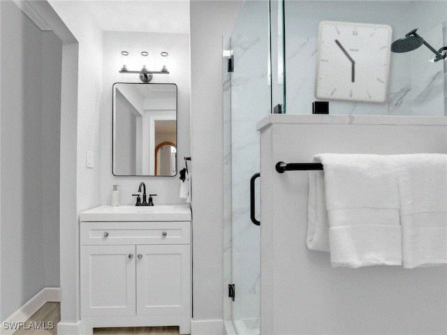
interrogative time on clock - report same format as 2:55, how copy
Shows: 5:53
